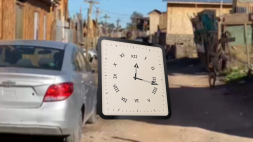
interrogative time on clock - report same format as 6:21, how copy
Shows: 12:17
